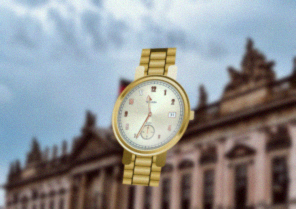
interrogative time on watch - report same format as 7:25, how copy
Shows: 11:34
